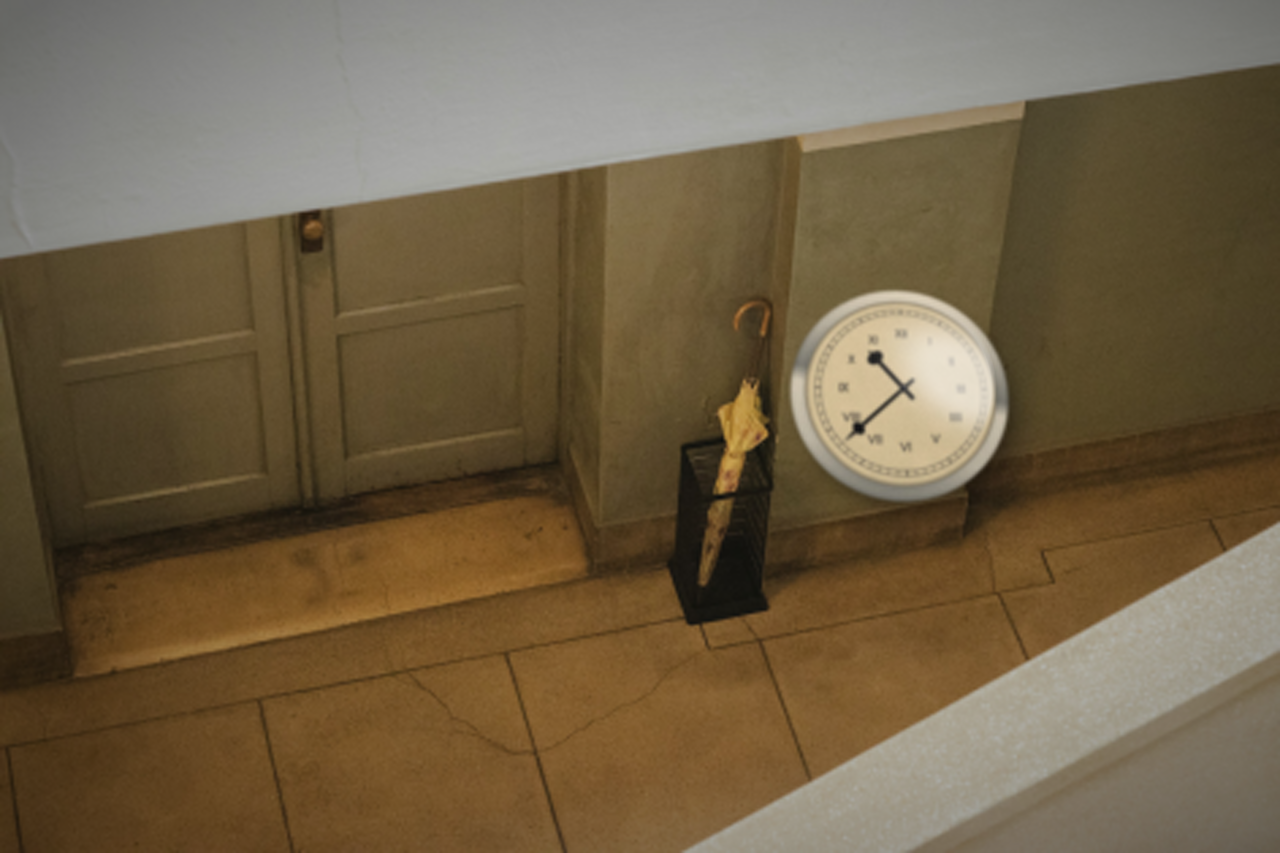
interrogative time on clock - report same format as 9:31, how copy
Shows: 10:38
